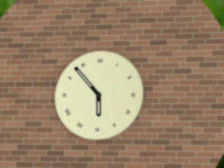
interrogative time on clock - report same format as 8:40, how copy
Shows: 5:53
